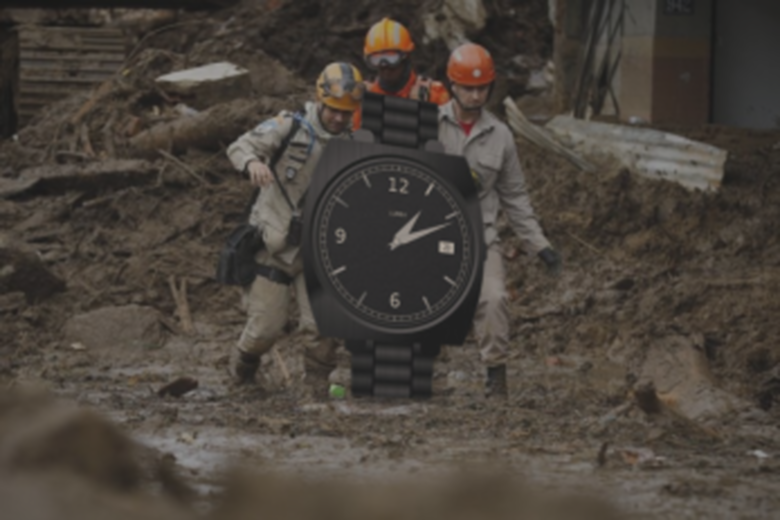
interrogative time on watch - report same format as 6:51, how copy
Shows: 1:11
